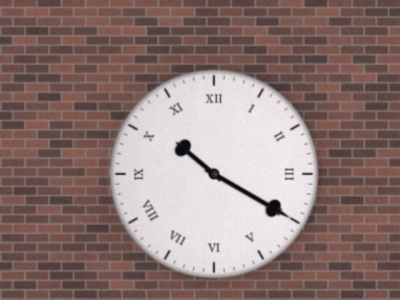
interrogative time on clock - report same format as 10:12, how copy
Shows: 10:20
